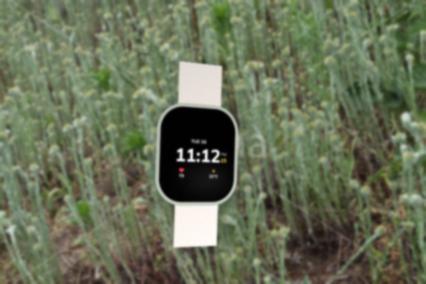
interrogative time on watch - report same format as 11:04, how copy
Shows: 11:12
